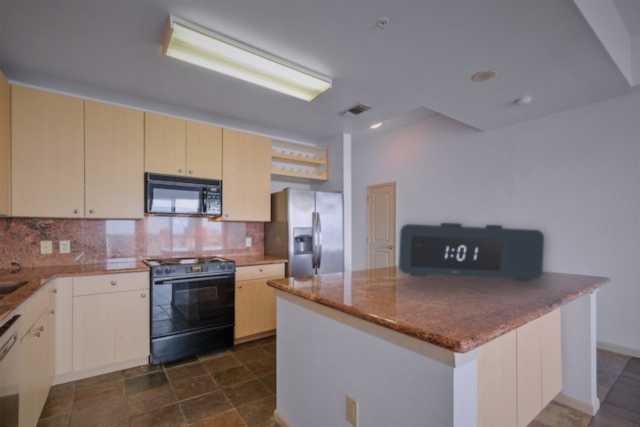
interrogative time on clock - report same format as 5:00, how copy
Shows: 1:01
